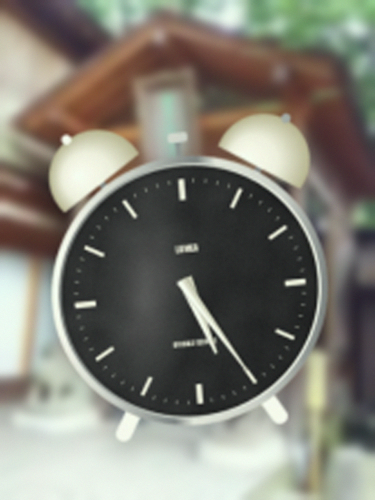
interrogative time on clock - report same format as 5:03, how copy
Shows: 5:25
